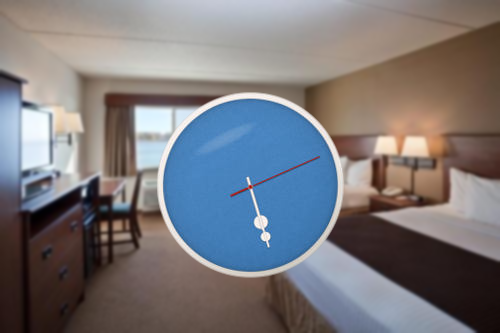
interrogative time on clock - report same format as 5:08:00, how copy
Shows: 5:27:11
